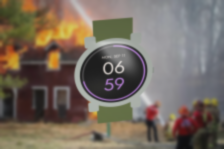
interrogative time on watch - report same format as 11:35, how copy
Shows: 6:59
